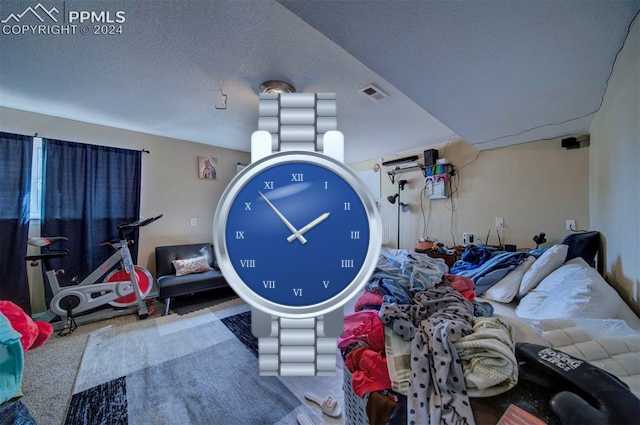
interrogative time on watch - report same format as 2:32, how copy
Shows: 1:53
